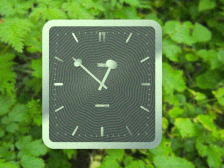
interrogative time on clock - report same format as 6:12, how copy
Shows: 12:52
